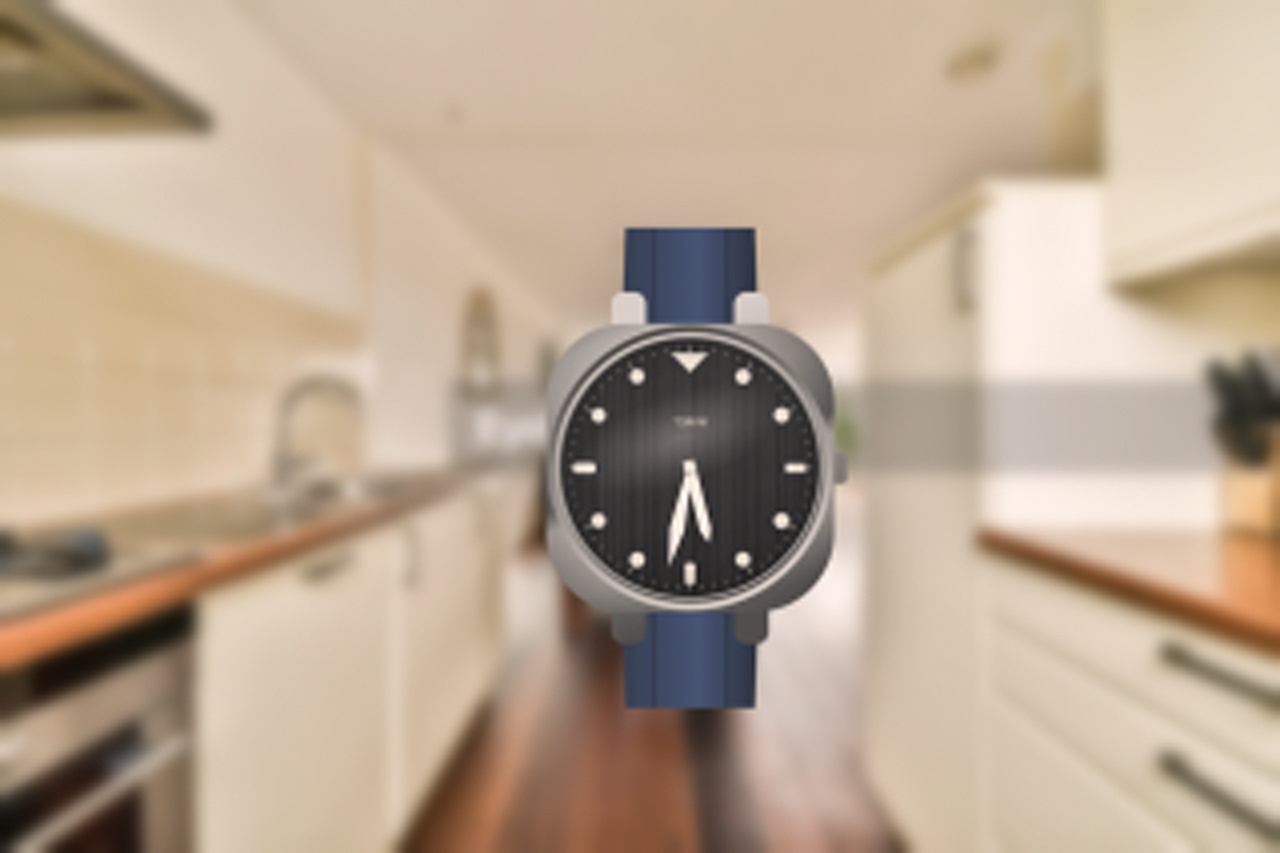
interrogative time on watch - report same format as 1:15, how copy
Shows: 5:32
